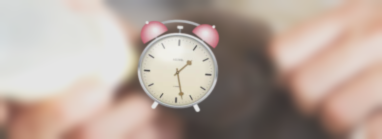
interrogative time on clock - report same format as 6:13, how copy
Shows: 1:28
